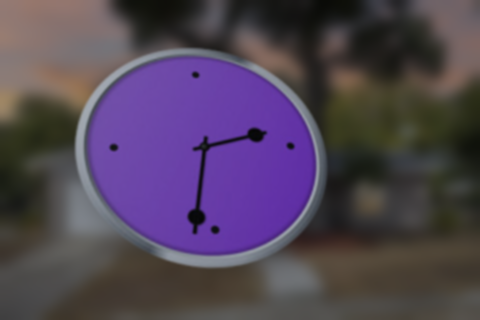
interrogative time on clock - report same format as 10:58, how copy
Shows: 2:32
